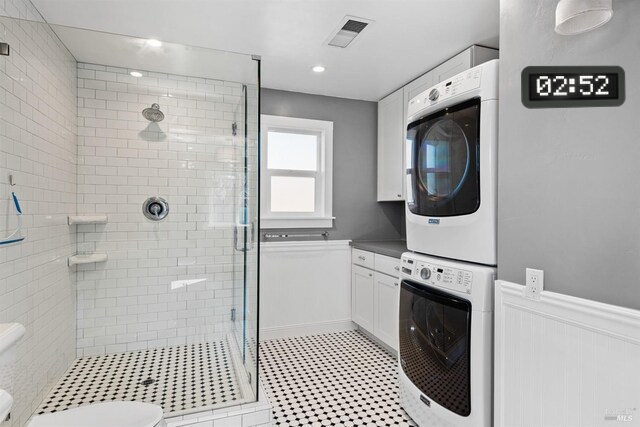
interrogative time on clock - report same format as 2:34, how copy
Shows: 2:52
